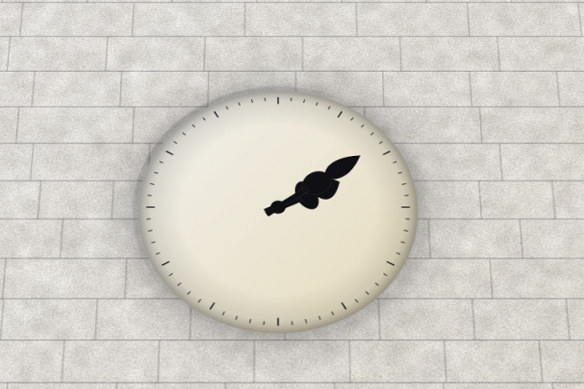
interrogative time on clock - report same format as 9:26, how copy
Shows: 2:09
